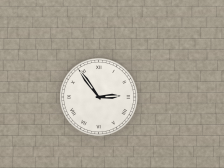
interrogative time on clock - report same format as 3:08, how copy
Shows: 2:54
